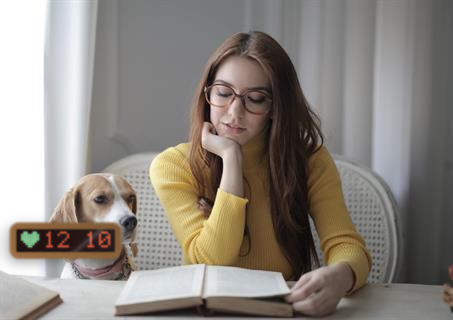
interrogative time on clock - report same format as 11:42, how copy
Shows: 12:10
